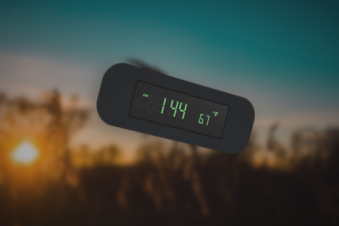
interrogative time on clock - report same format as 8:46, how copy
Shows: 1:44
